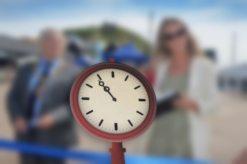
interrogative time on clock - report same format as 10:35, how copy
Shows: 10:54
